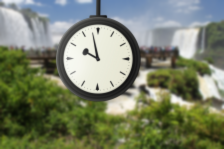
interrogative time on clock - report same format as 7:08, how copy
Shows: 9:58
